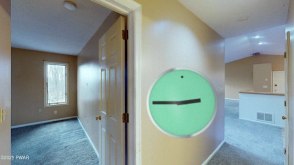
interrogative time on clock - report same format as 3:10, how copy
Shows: 2:45
